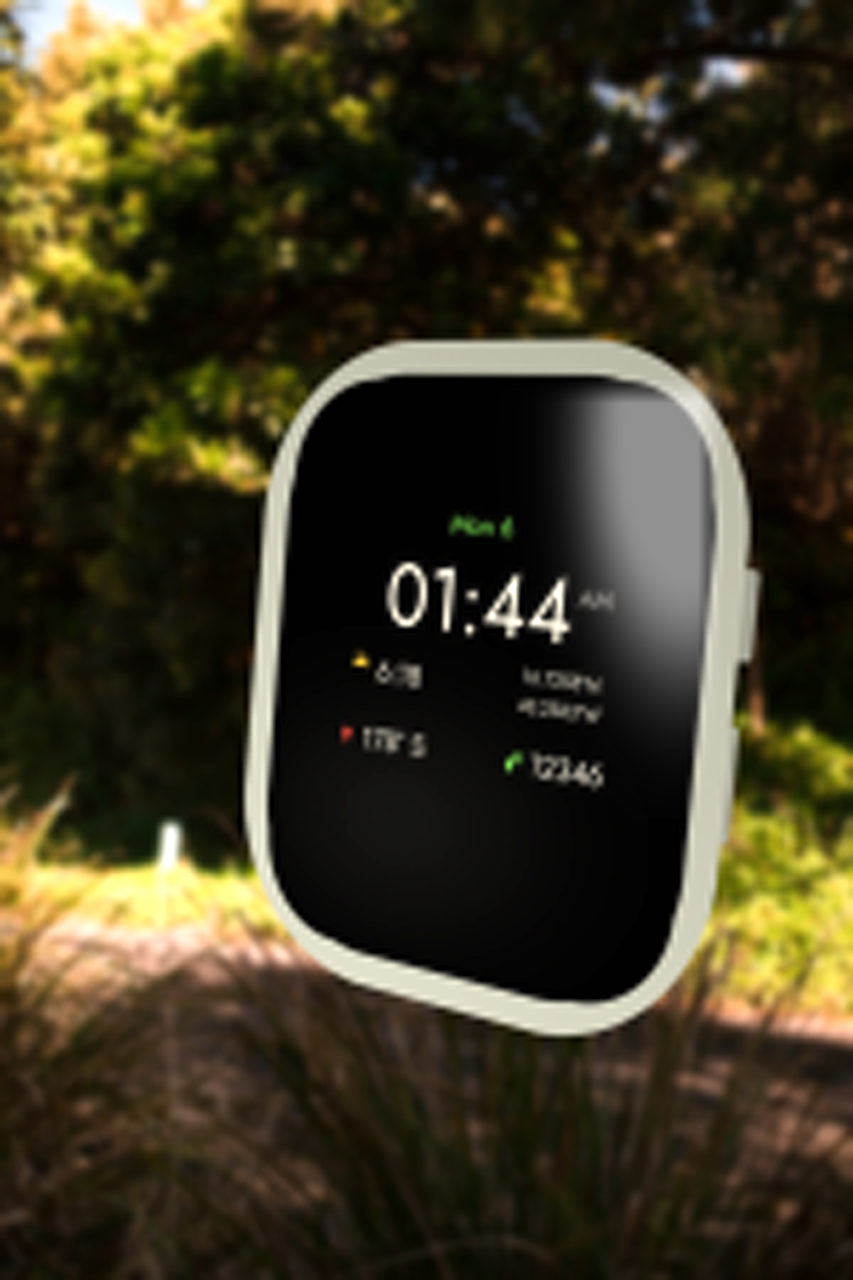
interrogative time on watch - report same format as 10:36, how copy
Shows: 1:44
